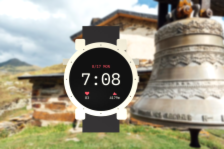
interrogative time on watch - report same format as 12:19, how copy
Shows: 7:08
